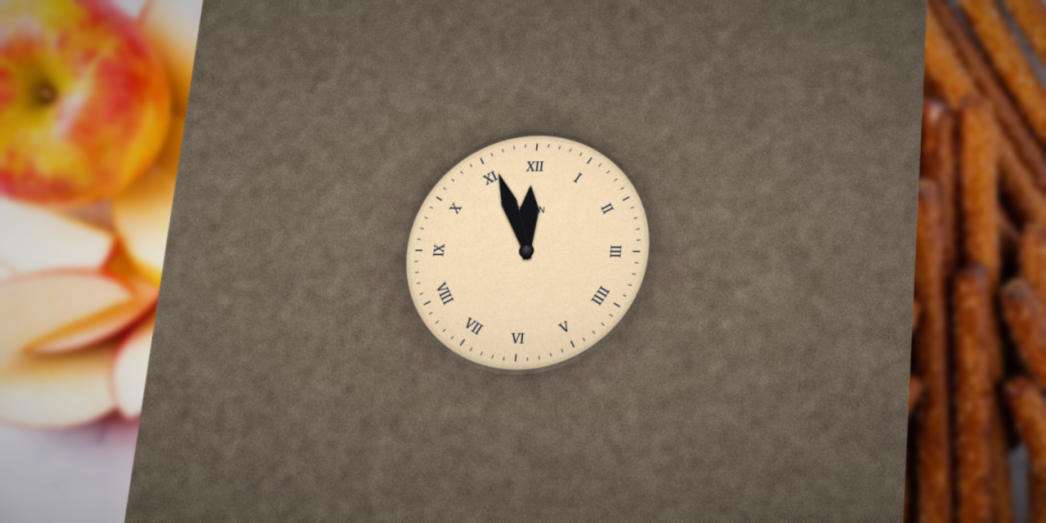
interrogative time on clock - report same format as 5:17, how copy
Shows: 11:56
